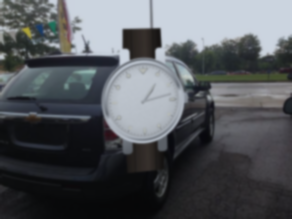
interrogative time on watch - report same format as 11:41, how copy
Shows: 1:13
